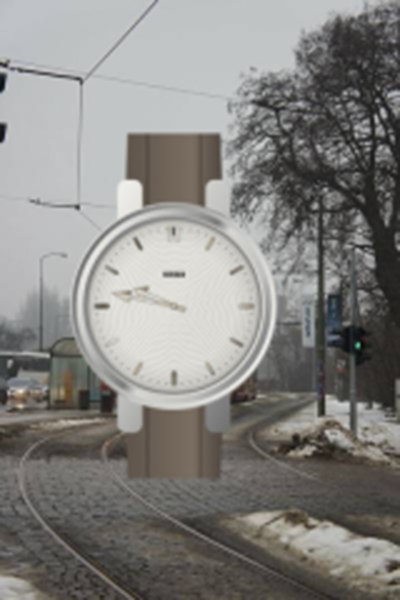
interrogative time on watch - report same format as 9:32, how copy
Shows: 9:47
